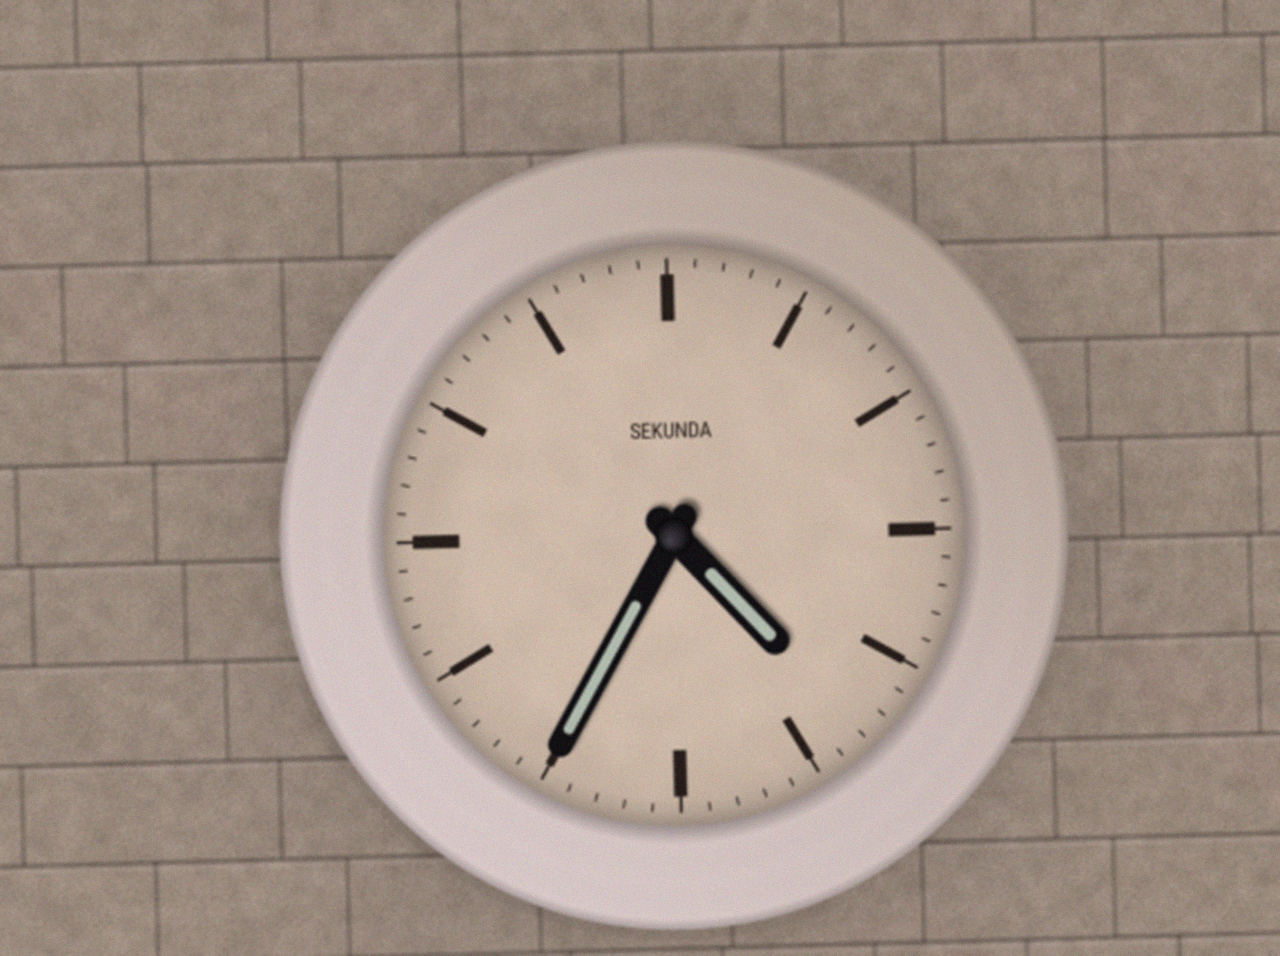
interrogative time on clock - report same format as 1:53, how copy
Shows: 4:35
